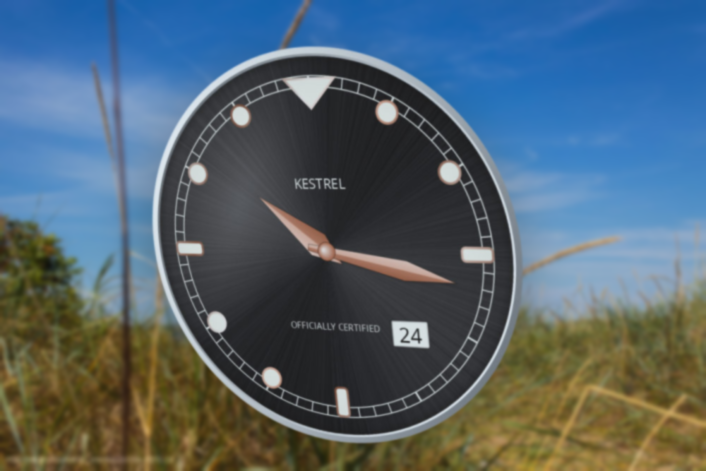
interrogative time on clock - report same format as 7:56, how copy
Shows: 10:17
